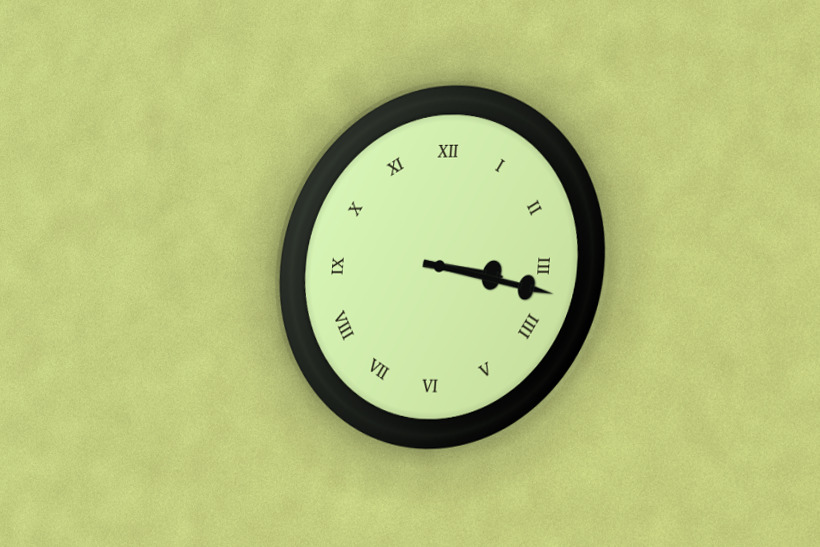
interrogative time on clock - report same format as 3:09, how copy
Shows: 3:17
